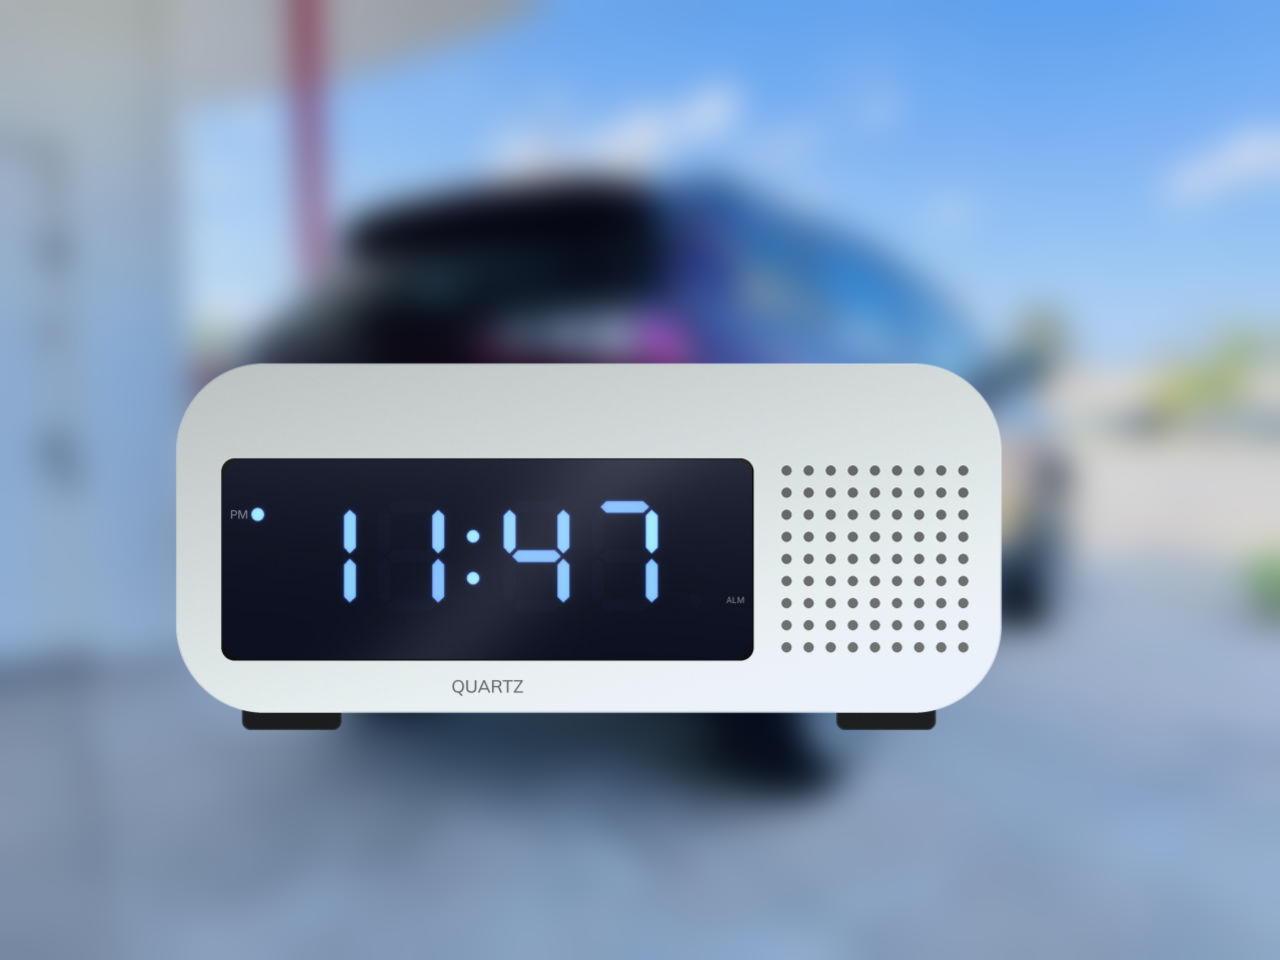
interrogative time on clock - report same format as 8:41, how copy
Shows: 11:47
